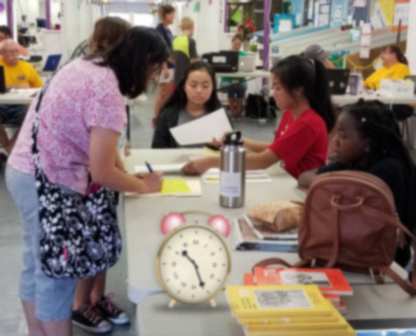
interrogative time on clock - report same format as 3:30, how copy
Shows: 10:26
